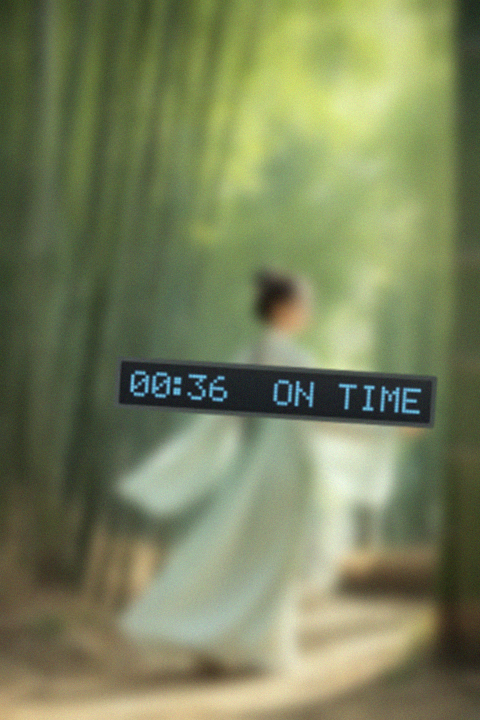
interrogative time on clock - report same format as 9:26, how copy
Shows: 0:36
